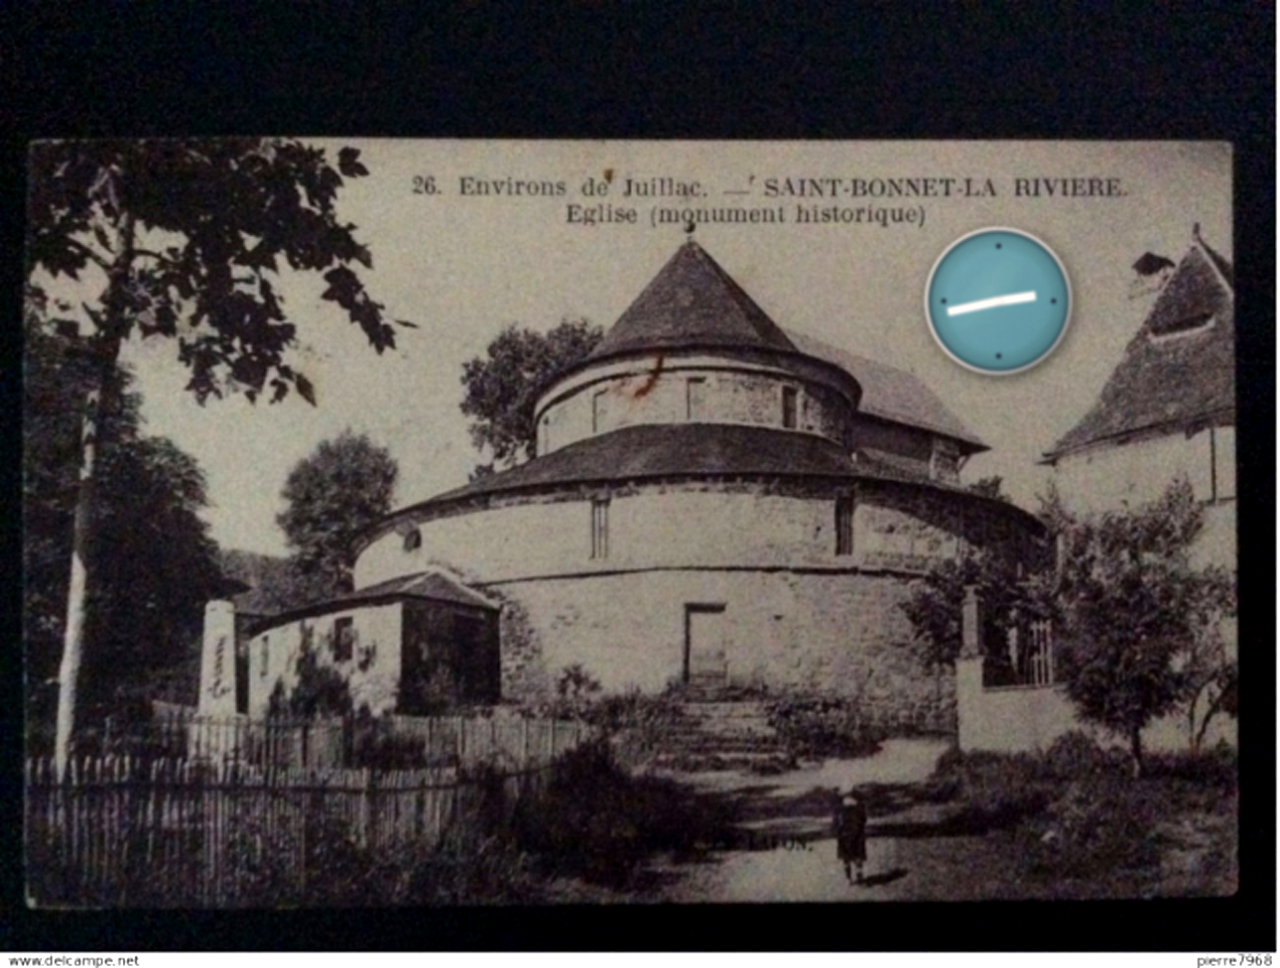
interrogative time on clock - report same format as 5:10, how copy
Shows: 2:43
